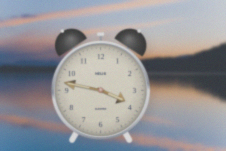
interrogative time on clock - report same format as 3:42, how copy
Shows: 3:47
